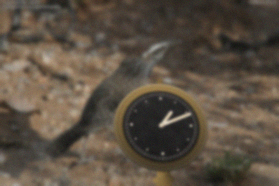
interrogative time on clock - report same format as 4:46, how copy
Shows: 1:11
